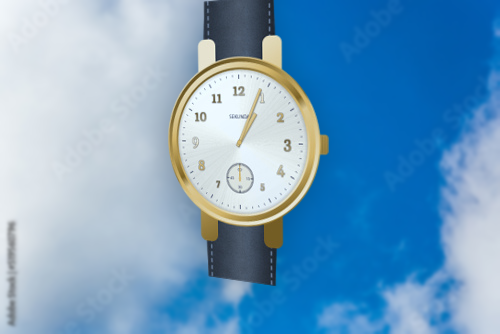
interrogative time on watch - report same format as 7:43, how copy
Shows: 1:04
